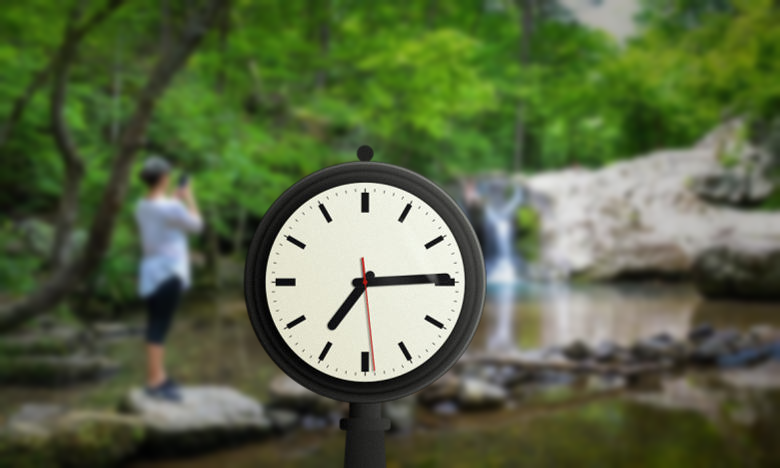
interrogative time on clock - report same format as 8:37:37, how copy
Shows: 7:14:29
